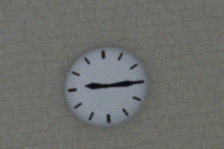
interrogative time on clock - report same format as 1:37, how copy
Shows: 9:15
